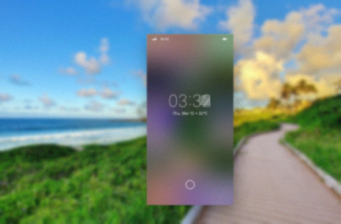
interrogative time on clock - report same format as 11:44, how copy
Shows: 3:32
